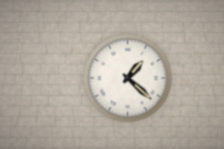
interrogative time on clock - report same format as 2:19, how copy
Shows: 1:22
